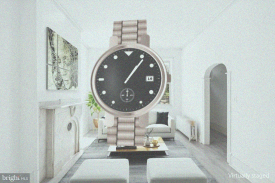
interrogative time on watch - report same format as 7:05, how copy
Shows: 1:06
